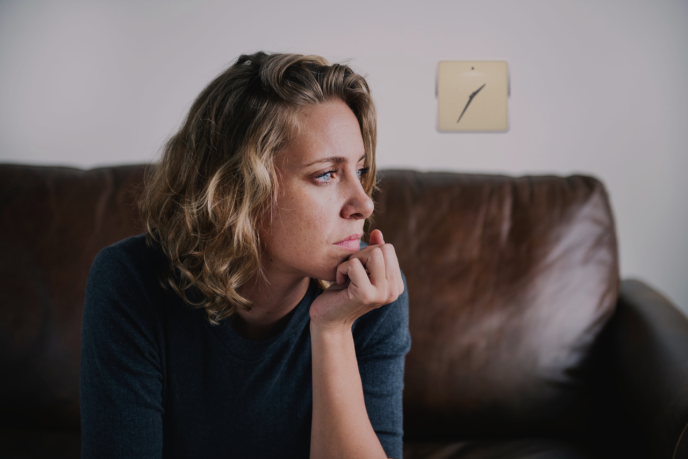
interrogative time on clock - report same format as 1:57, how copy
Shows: 1:35
